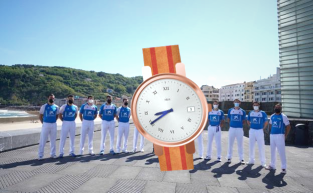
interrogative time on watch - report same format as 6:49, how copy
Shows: 8:40
